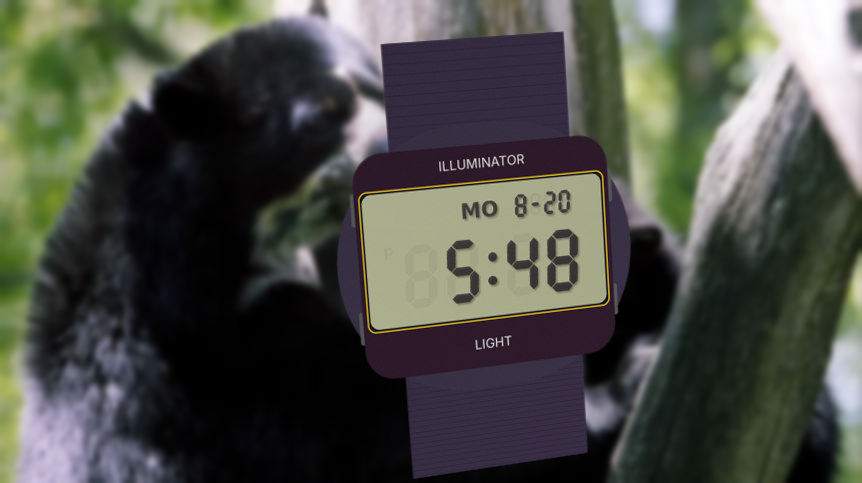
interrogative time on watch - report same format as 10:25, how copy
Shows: 5:48
